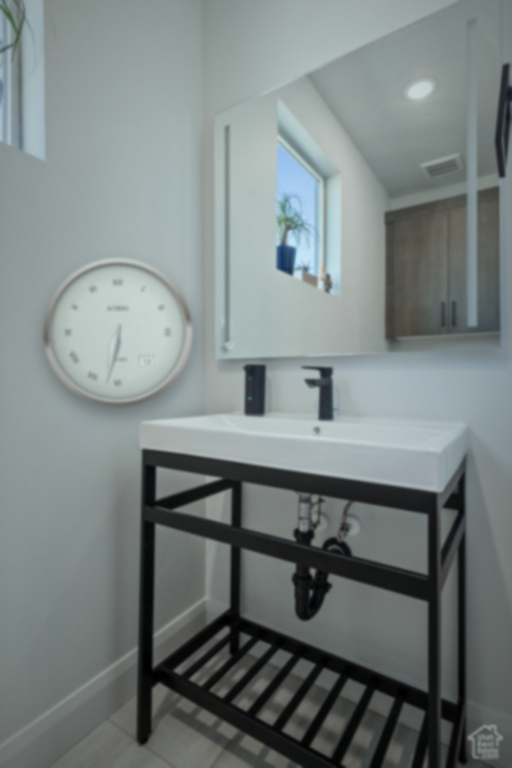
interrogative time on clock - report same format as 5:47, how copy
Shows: 6:32
